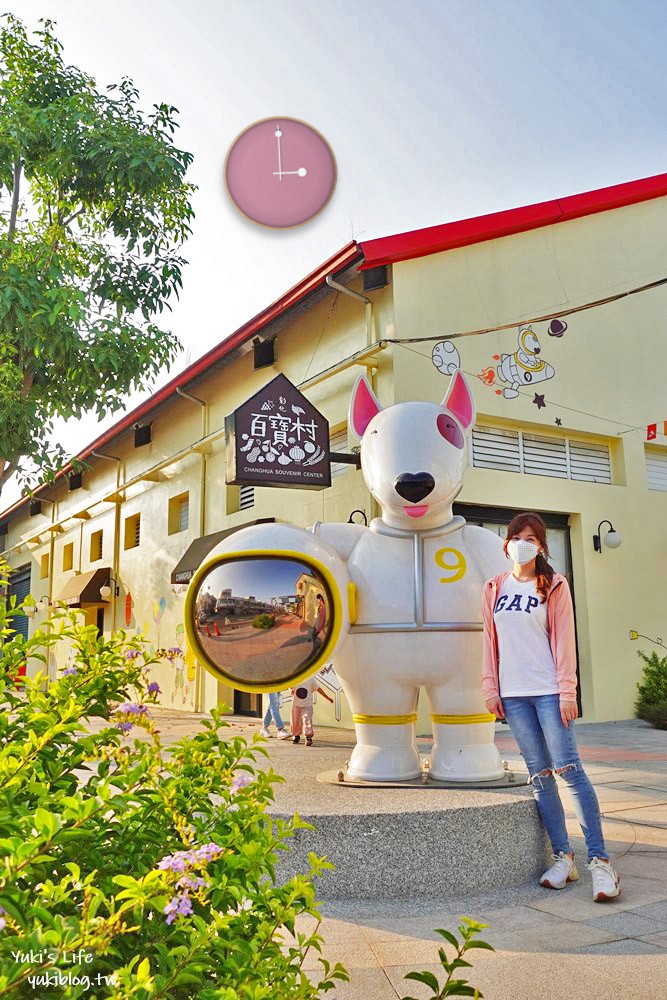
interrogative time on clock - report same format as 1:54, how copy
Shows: 3:00
